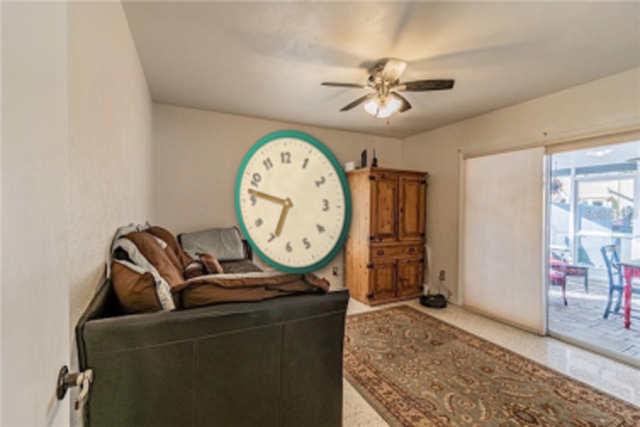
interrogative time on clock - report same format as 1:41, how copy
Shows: 6:47
